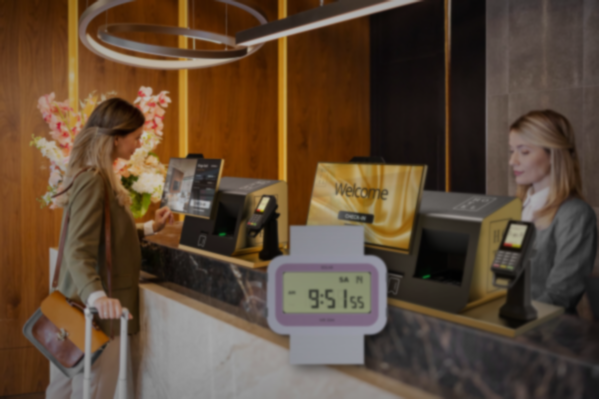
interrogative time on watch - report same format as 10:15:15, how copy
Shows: 9:51:55
